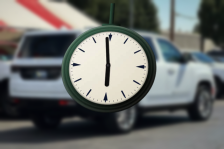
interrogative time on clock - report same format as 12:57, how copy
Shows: 5:59
